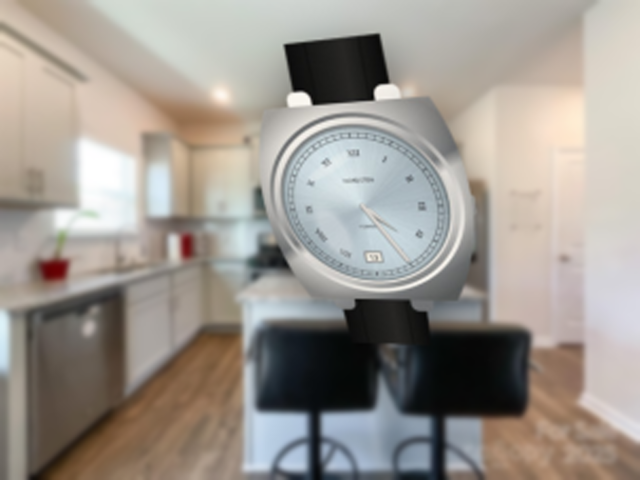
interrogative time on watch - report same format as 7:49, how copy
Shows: 4:25
